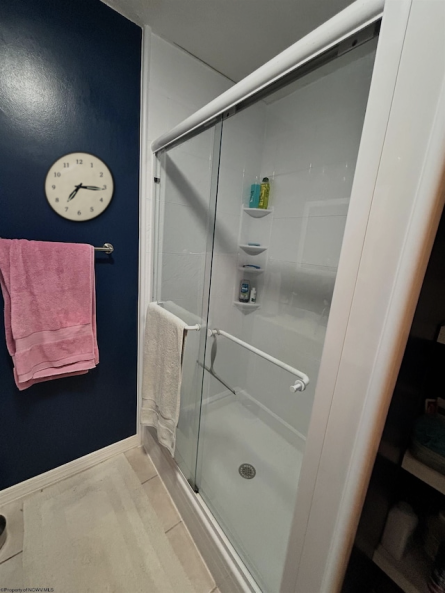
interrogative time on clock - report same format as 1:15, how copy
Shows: 7:16
